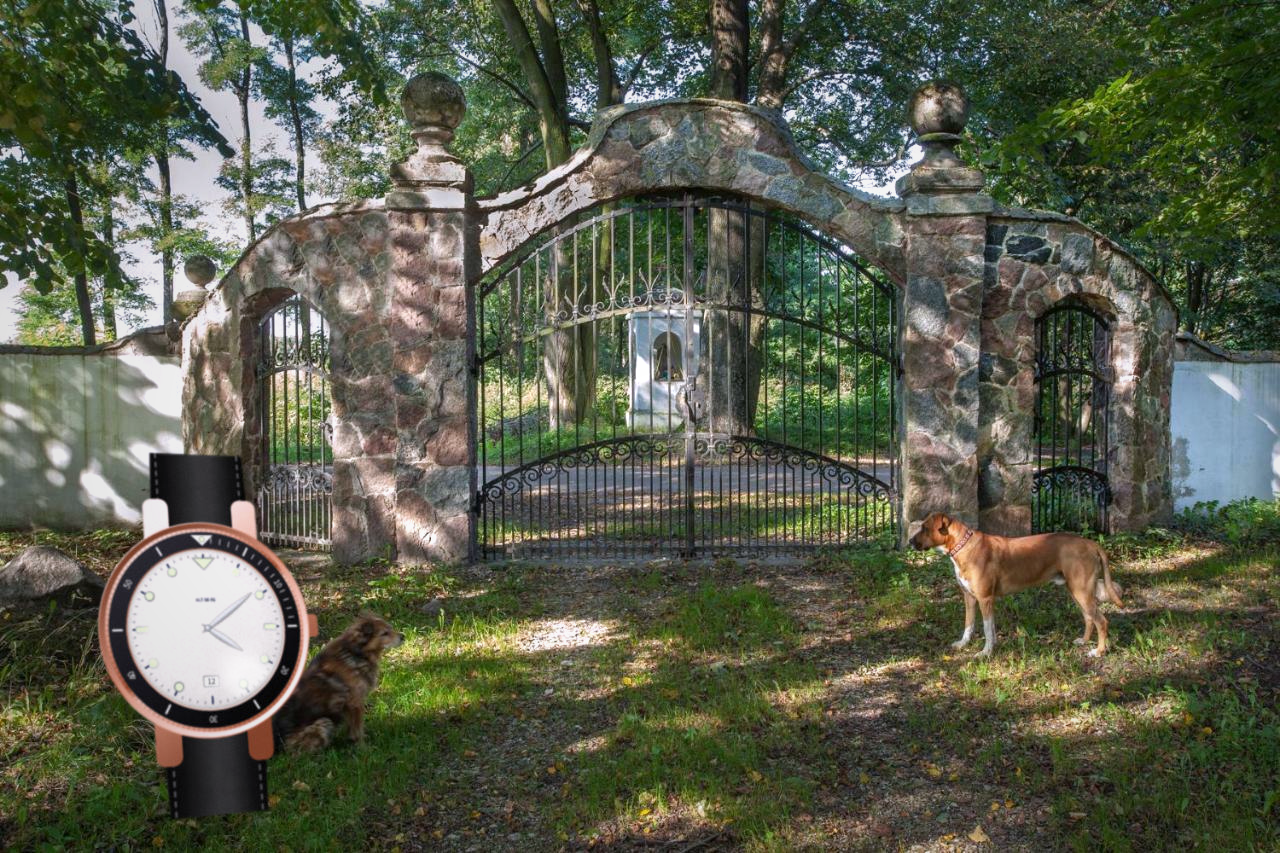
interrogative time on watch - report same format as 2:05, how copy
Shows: 4:09
